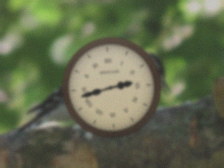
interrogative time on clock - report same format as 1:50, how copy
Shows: 2:43
